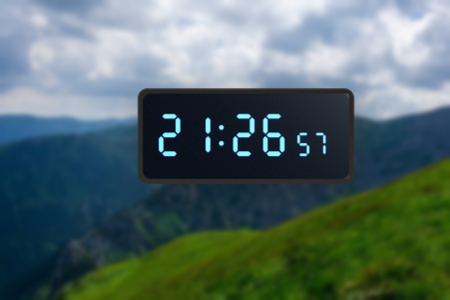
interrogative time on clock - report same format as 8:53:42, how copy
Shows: 21:26:57
